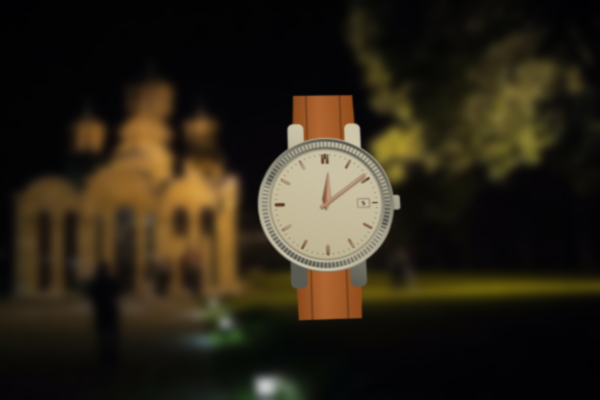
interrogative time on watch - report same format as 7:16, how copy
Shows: 12:09
